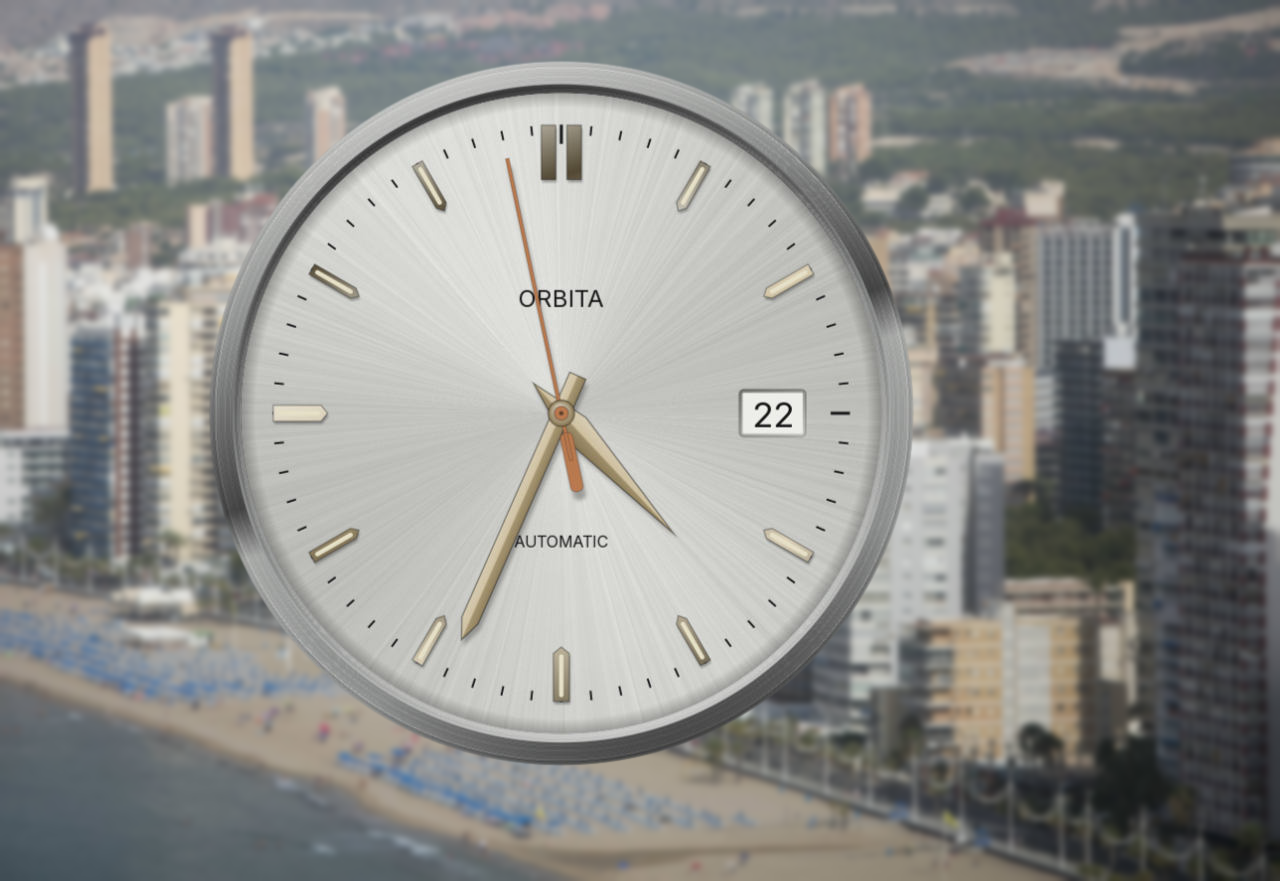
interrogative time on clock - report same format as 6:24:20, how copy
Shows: 4:33:58
